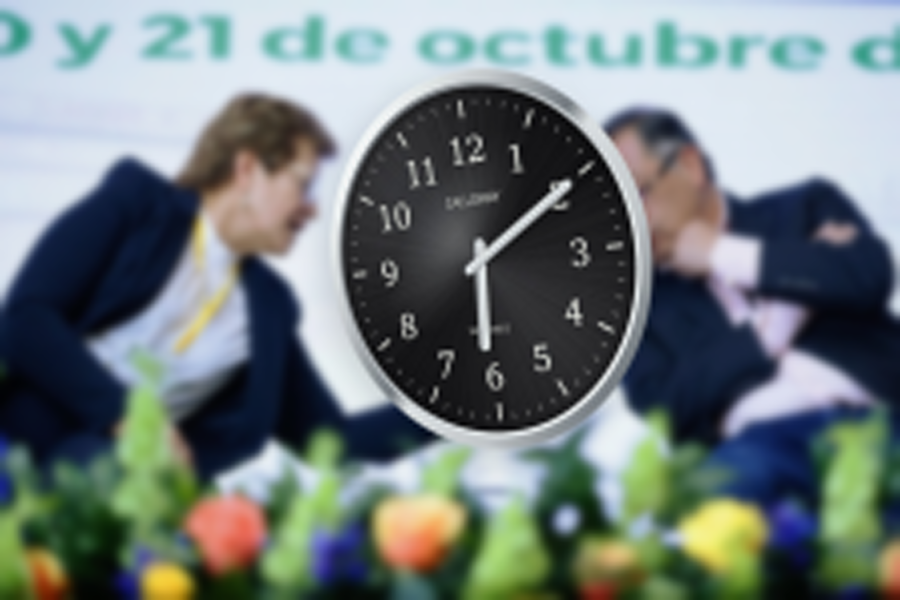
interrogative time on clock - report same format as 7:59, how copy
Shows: 6:10
